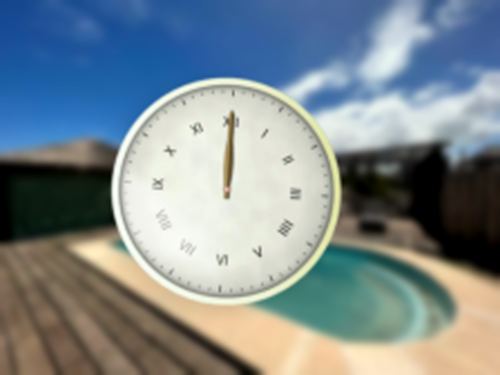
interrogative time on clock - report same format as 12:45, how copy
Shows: 12:00
